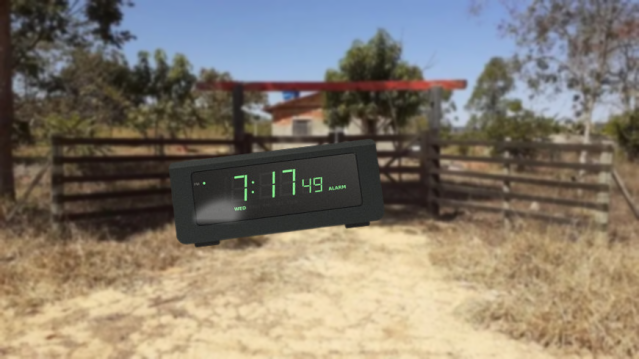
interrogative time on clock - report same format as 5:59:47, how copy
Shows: 7:17:49
